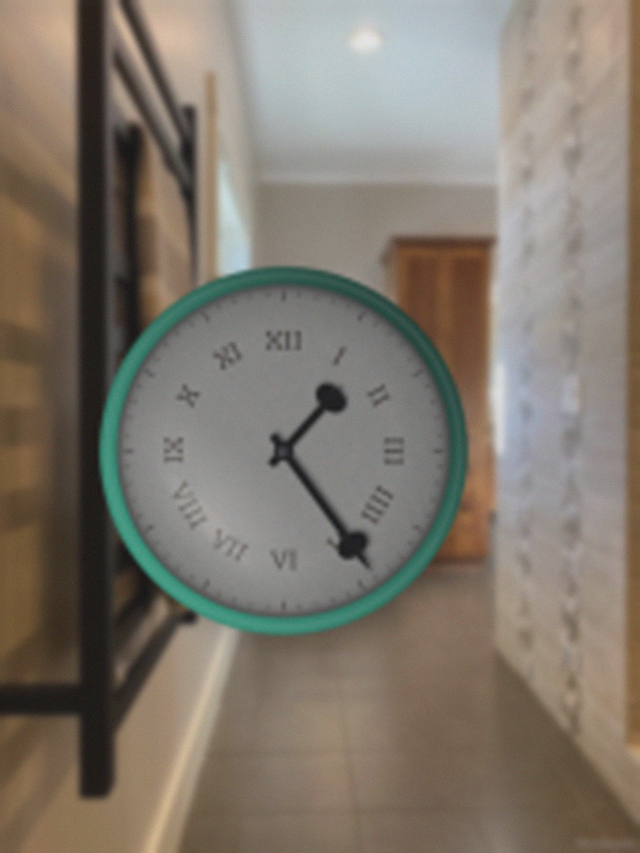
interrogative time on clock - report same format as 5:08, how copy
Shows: 1:24
